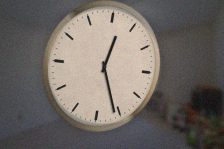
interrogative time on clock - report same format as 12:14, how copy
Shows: 12:26
